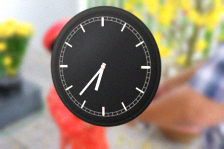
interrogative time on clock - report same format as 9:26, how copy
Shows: 6:37
